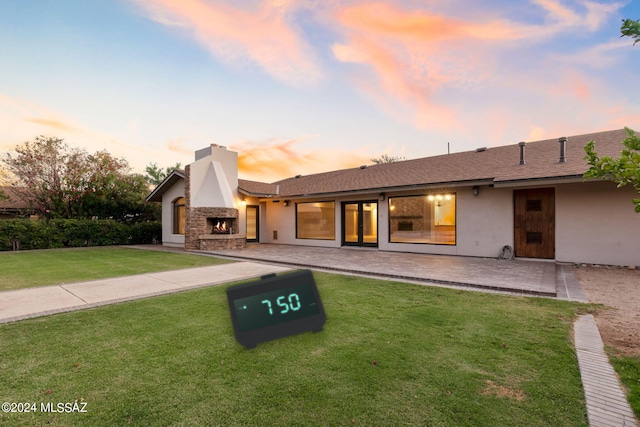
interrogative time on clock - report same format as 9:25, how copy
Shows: 7:50
